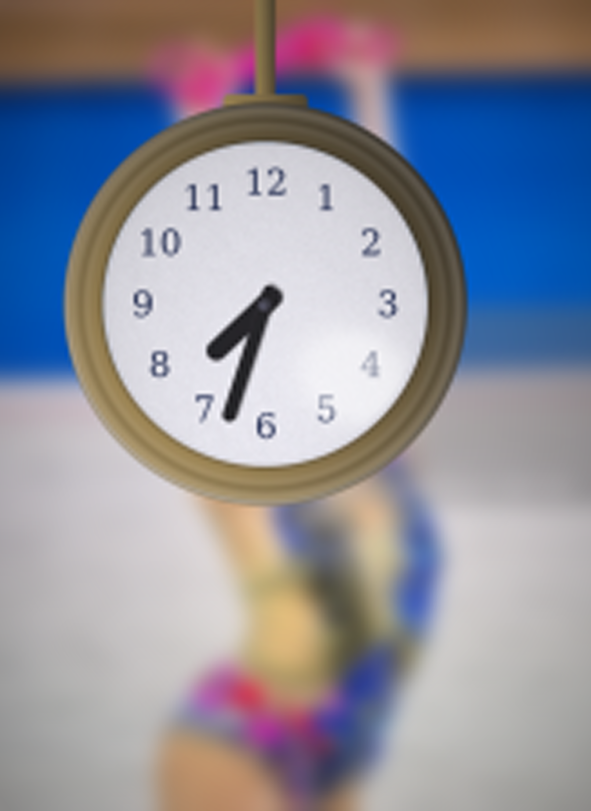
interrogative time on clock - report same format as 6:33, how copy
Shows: 7:33
